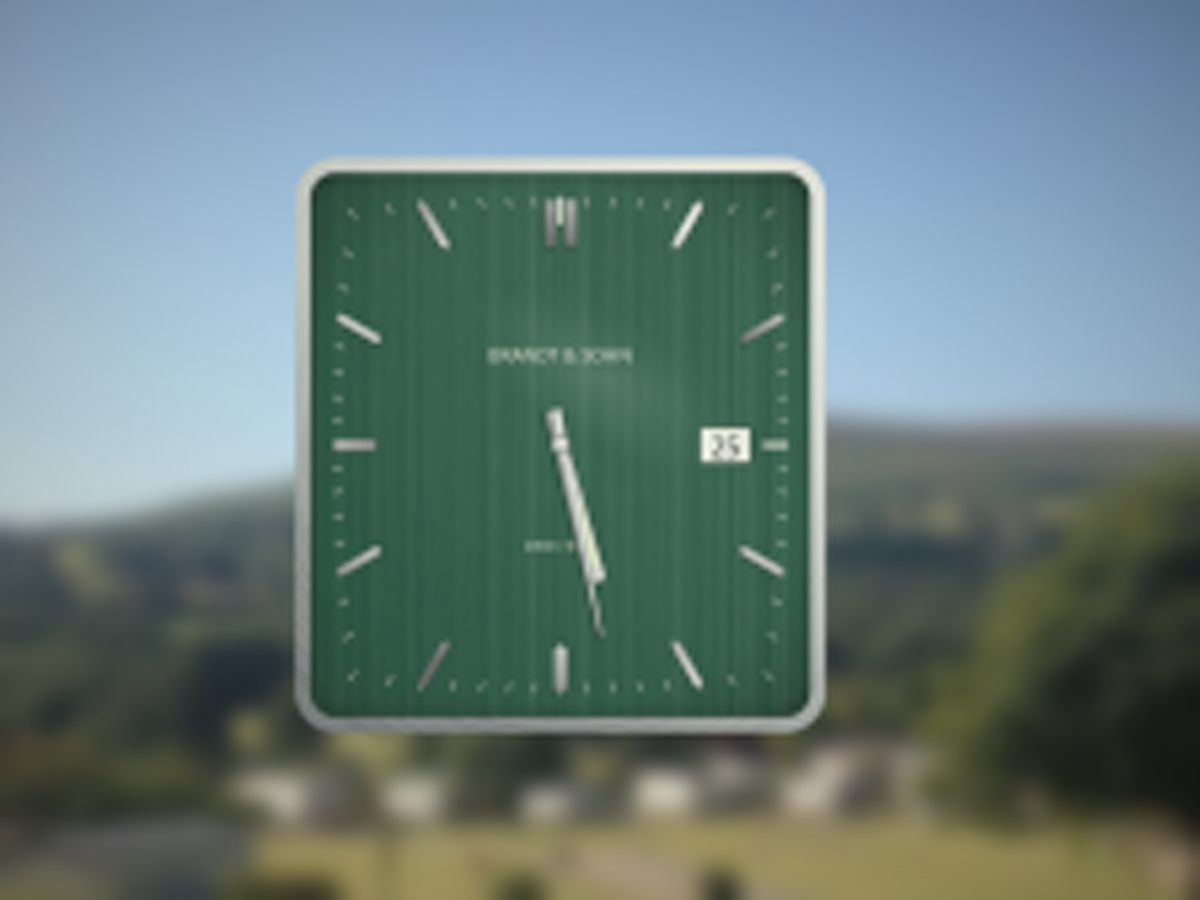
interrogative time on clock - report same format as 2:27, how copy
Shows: 5:28
